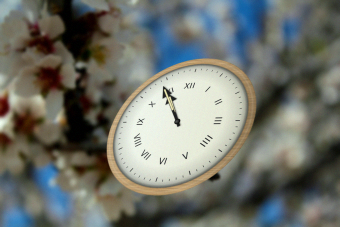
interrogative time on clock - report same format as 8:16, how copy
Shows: 10:54
